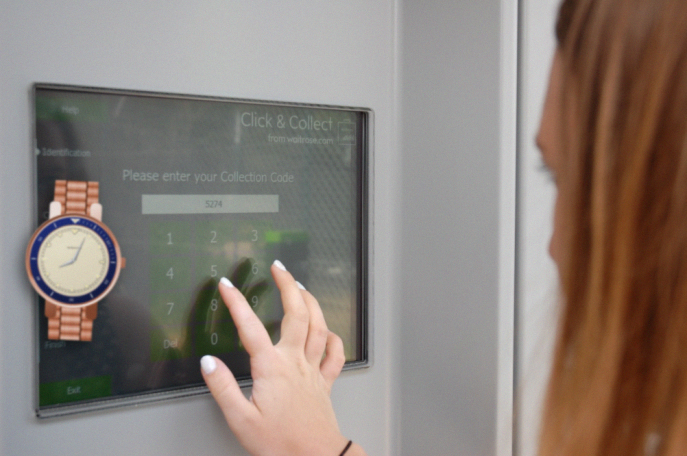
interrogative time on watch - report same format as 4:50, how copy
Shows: 8:04
